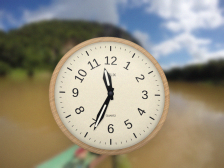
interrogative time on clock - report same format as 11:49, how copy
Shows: 11:34
